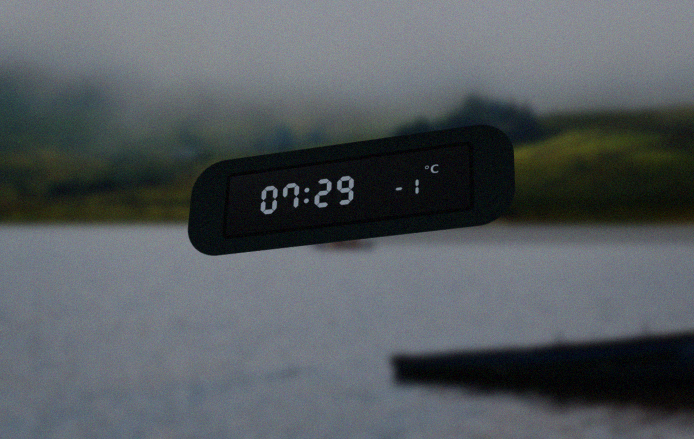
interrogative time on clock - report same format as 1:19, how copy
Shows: 7:29
